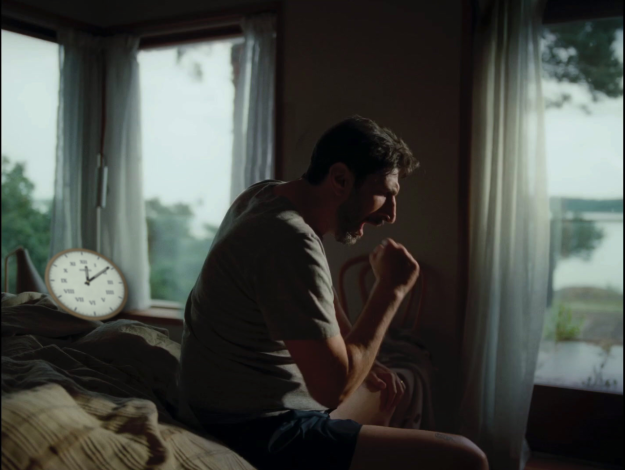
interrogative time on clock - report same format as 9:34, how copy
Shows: 12:09
